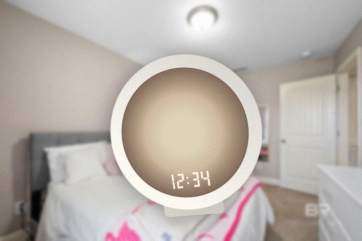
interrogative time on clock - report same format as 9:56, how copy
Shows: 12:34
